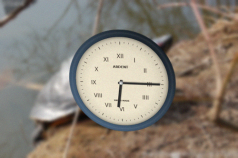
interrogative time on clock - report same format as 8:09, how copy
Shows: 6:15
